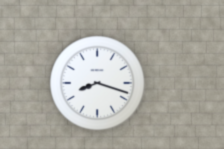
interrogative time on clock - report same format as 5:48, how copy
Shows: 8:18
